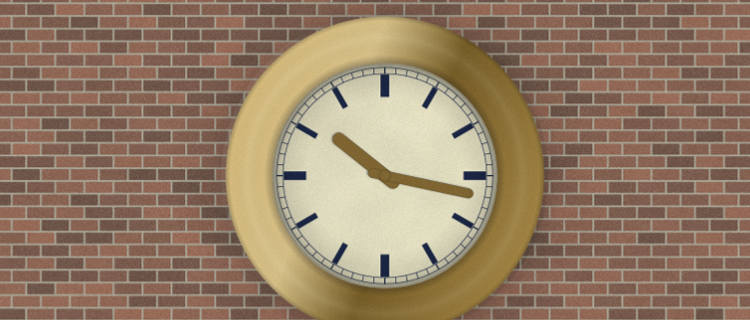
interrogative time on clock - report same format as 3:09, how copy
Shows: 10:17
